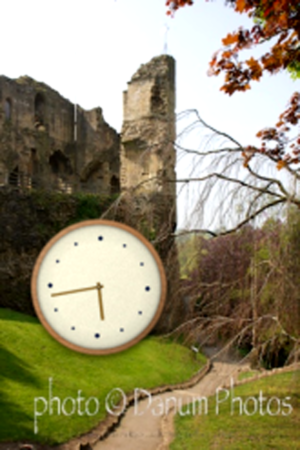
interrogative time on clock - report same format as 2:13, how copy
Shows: 5:43
